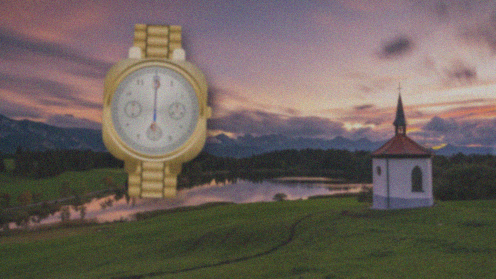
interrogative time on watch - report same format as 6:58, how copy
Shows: 6:00
